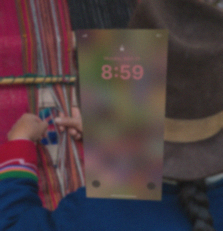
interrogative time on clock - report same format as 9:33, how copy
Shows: 8:59
